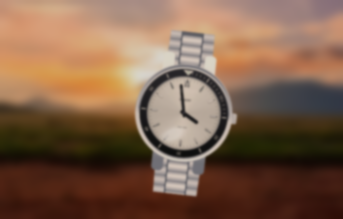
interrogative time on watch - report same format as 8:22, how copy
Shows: 3:58
